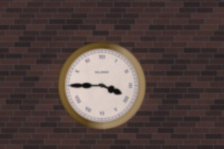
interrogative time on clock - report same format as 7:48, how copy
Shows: 3:45
